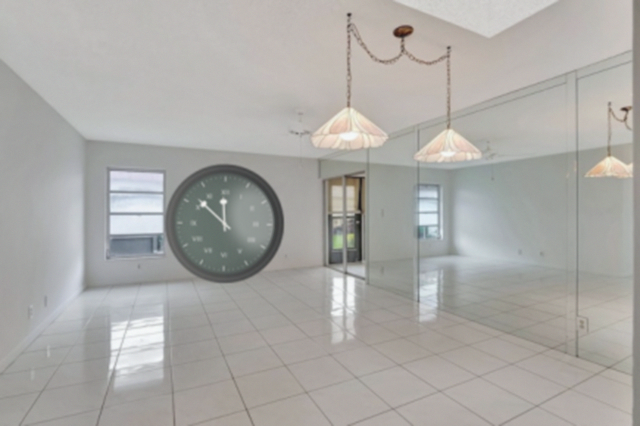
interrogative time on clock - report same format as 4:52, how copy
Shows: 11:52
